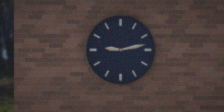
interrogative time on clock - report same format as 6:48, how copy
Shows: 9:13
